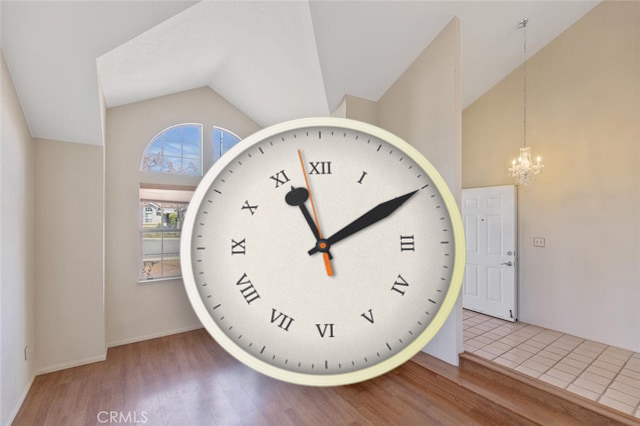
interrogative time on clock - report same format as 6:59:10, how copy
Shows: 11:09:58
